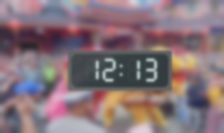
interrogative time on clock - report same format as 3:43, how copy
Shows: 12:13
